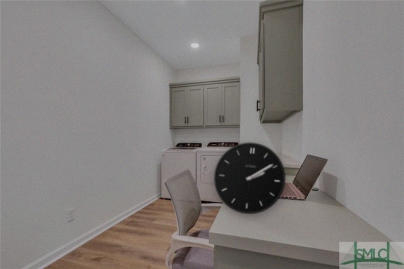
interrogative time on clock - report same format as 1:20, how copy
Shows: 2:09
